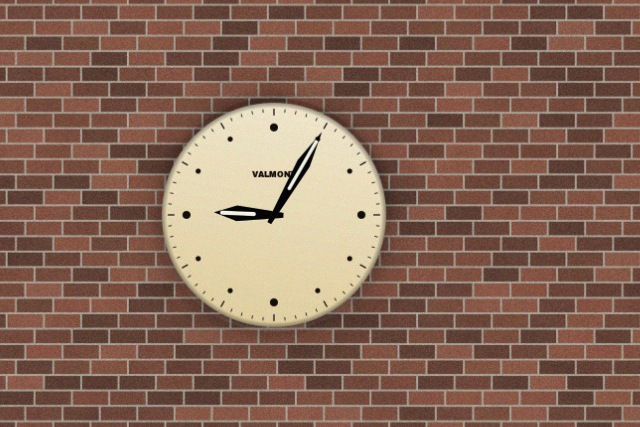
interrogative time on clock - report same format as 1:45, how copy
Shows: 9:05
